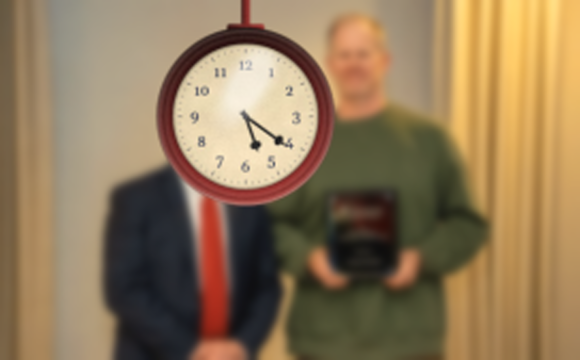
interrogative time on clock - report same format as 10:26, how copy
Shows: 5:21
